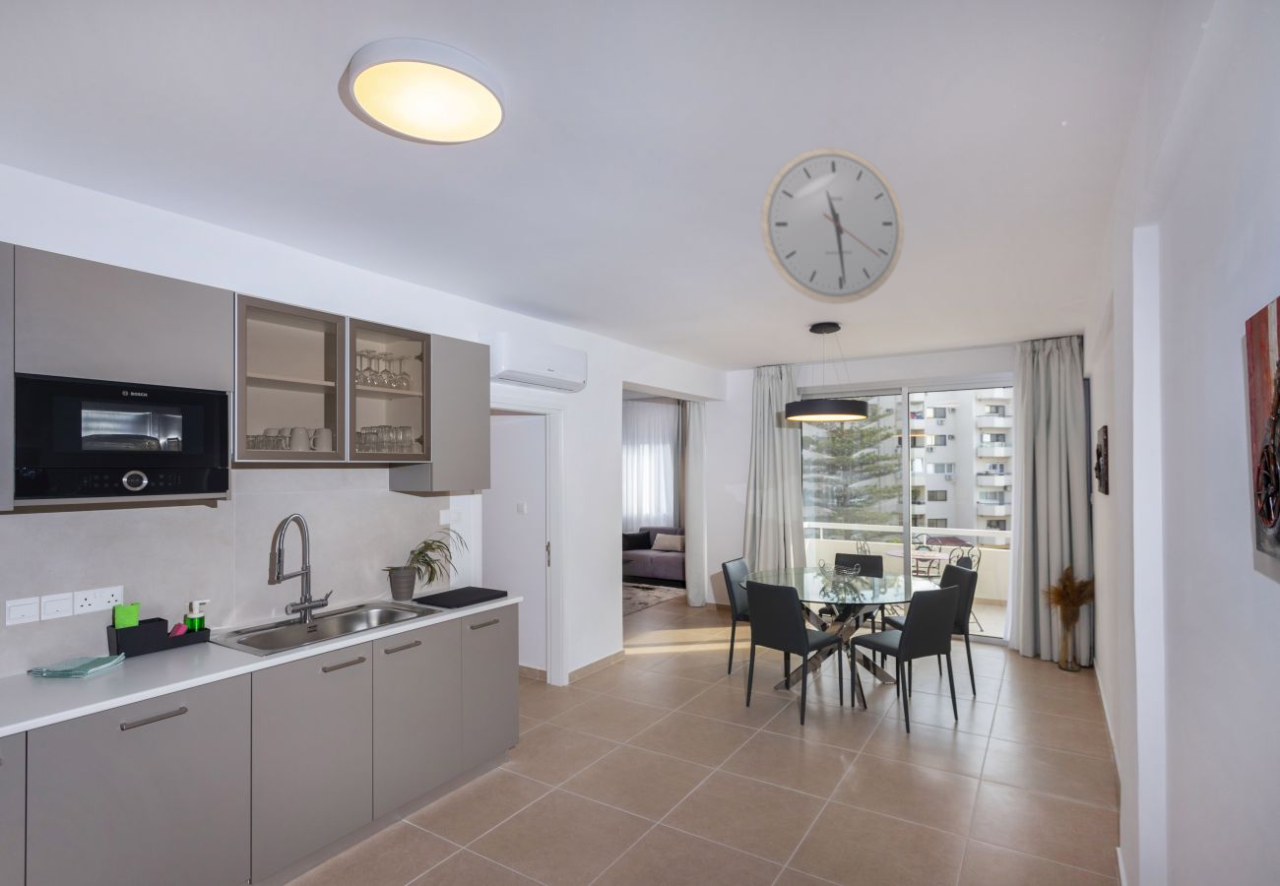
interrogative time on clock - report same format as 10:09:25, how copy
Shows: 11:29:21
